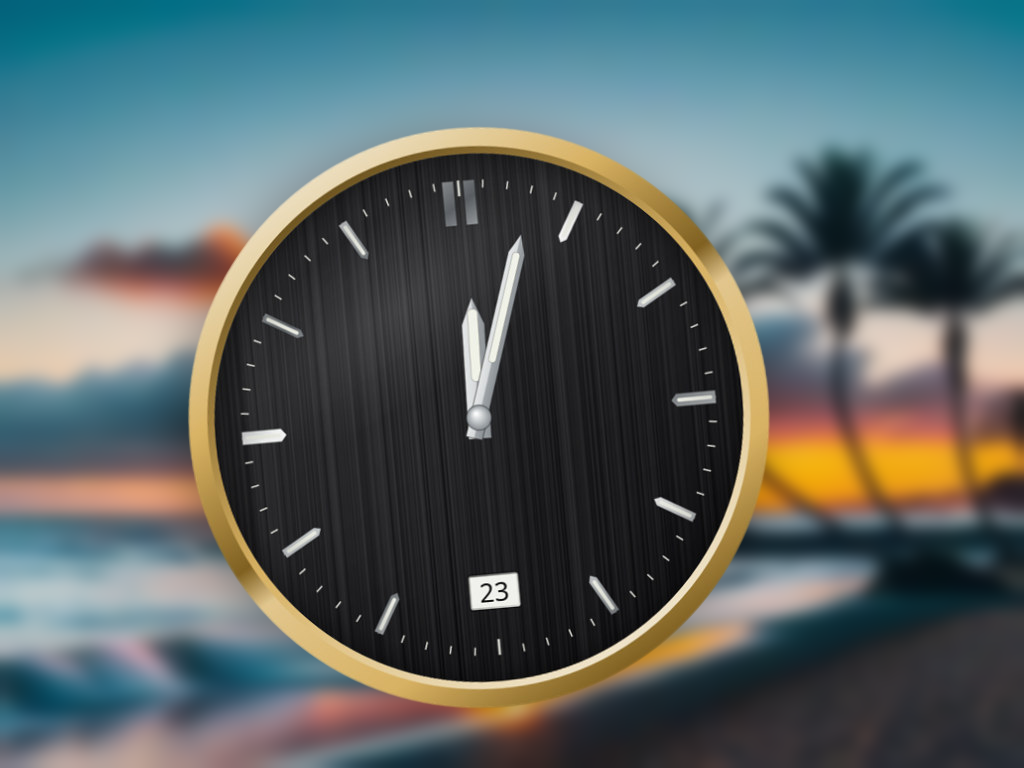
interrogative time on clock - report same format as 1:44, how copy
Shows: 12:03
